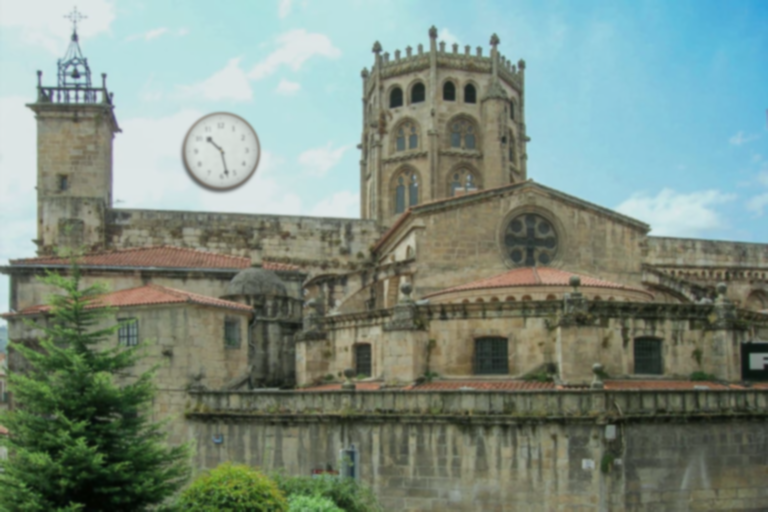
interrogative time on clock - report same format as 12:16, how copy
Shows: 10:28
